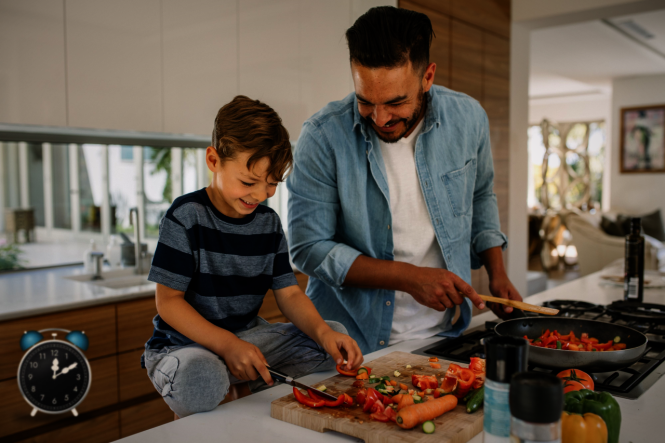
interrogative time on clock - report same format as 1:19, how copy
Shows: 12:10
